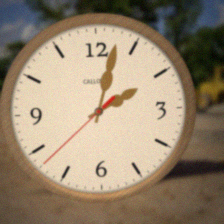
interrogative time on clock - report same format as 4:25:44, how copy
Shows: 2:02:38
